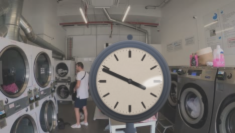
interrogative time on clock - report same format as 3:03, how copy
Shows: 3:49
